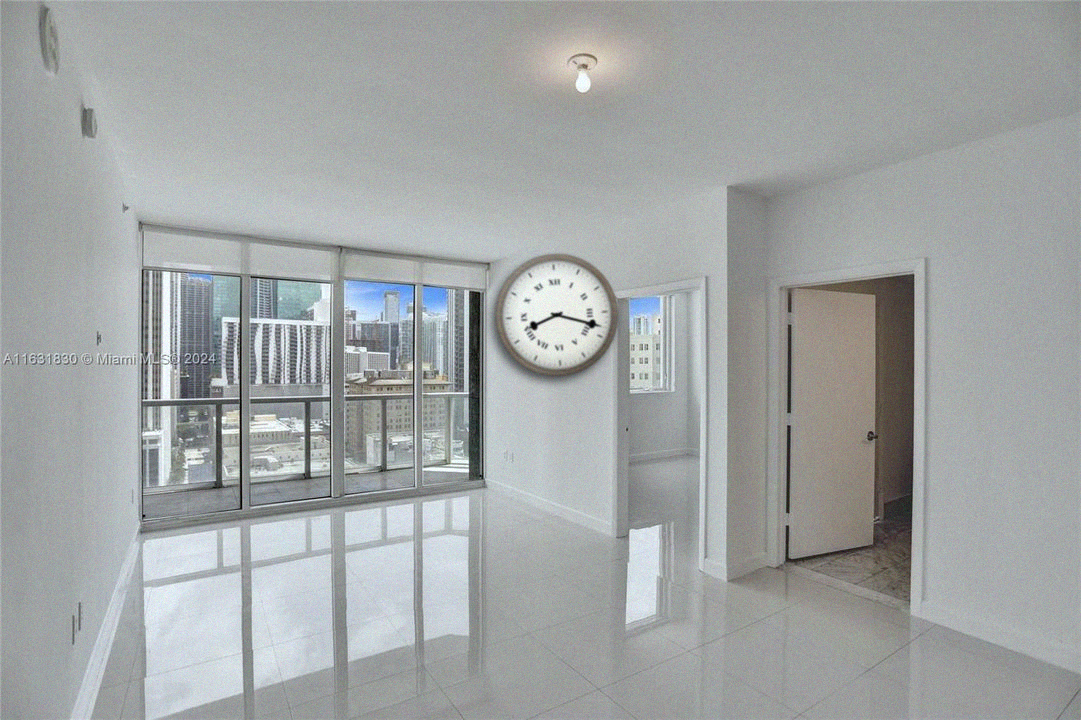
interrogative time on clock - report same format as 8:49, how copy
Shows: 8:18
